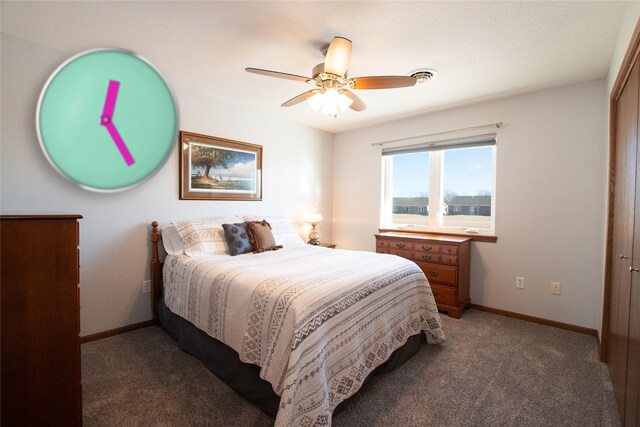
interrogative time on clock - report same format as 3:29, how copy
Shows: 12:25
